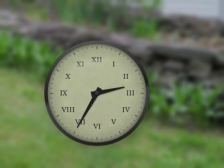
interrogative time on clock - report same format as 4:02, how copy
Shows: 2:35
